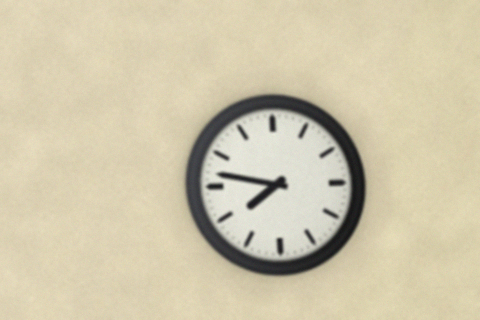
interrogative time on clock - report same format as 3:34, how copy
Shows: 7:47
